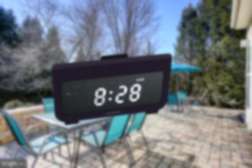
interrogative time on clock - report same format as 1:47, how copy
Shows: 8:28
